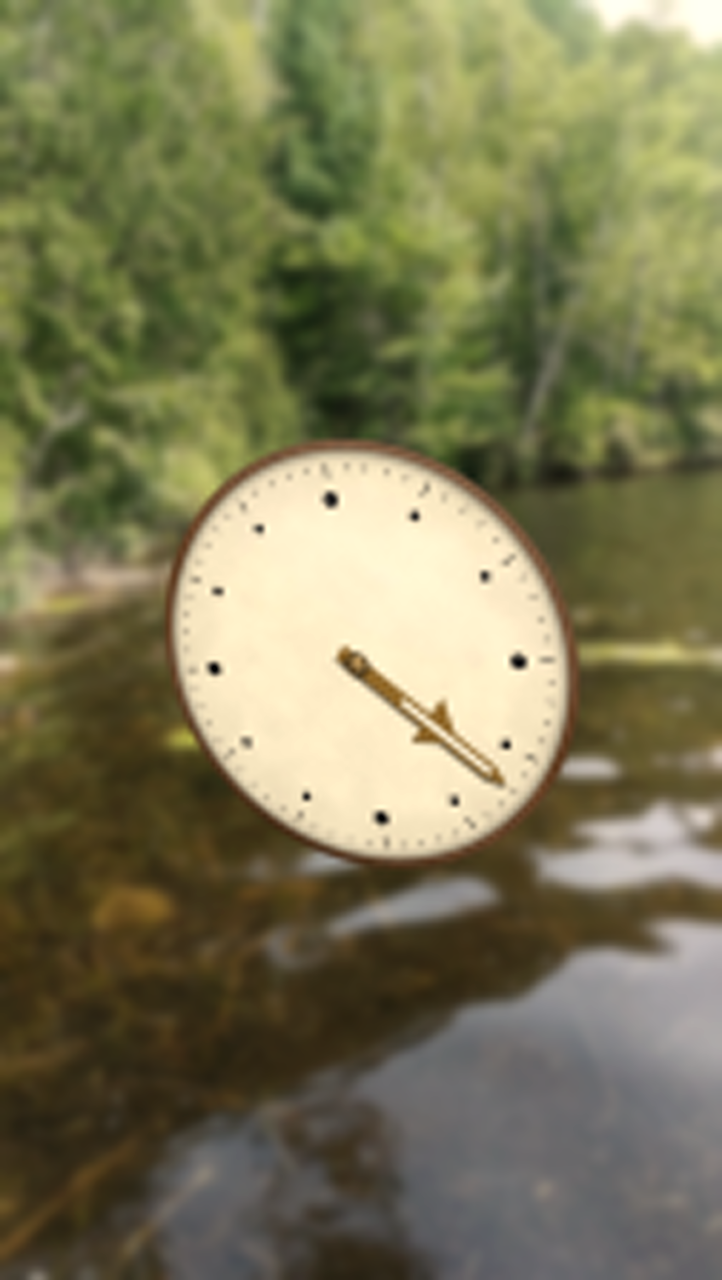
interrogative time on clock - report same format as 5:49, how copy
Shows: 4:22
